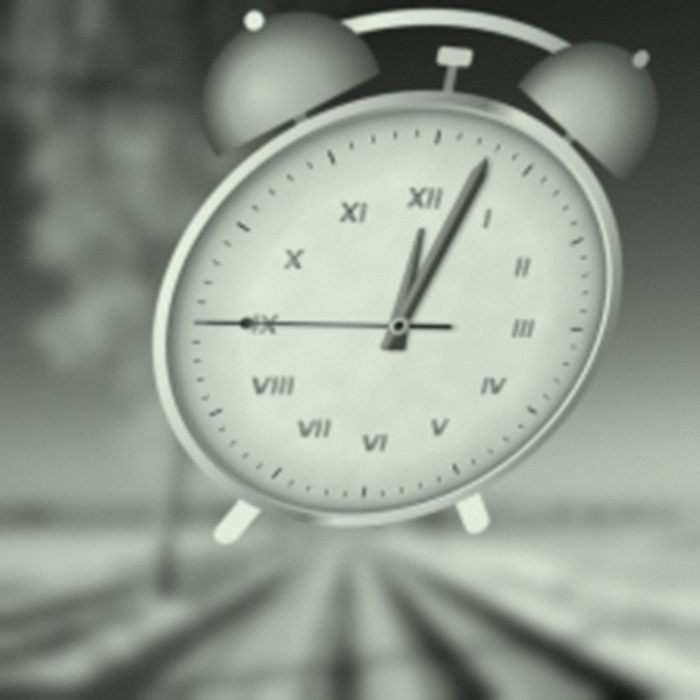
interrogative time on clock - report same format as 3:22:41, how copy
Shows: 12:02:45
